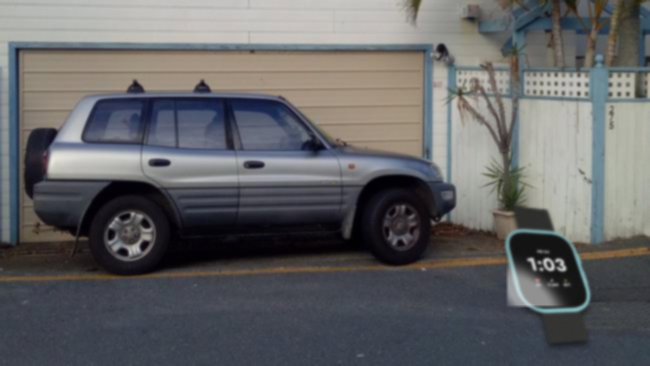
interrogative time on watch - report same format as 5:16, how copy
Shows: 1:03
